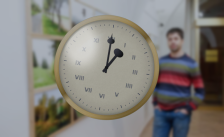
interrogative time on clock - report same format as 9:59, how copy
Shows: 1:00
